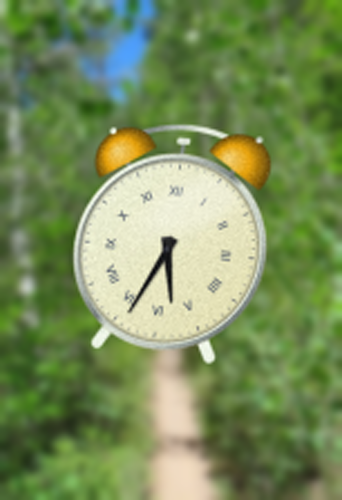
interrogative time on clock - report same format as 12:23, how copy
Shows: 5:34
